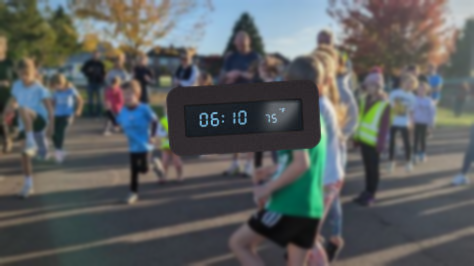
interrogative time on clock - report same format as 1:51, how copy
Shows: 6:10
